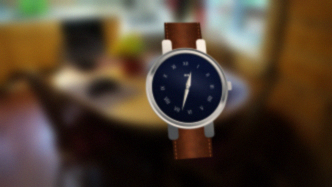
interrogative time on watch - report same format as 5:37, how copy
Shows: 12:33
